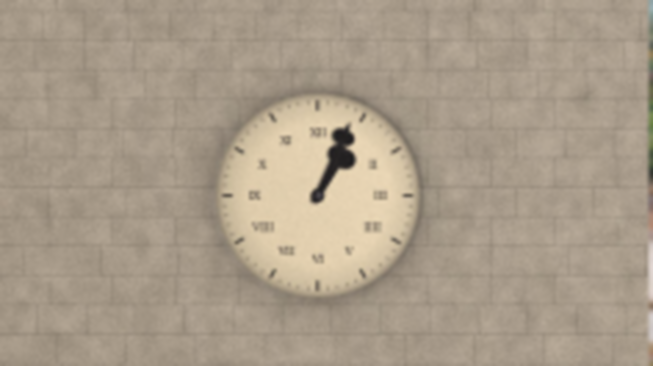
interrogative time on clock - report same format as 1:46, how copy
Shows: 1:04
